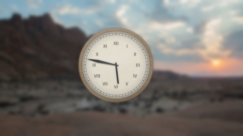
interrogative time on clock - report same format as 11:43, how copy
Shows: 5:47
